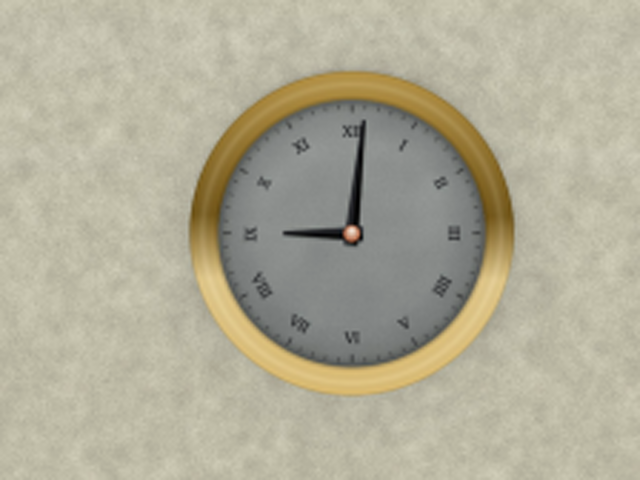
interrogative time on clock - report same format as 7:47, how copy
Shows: 9:01
